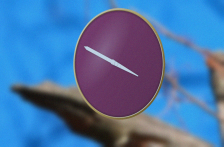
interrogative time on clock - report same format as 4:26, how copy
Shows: 3:49
